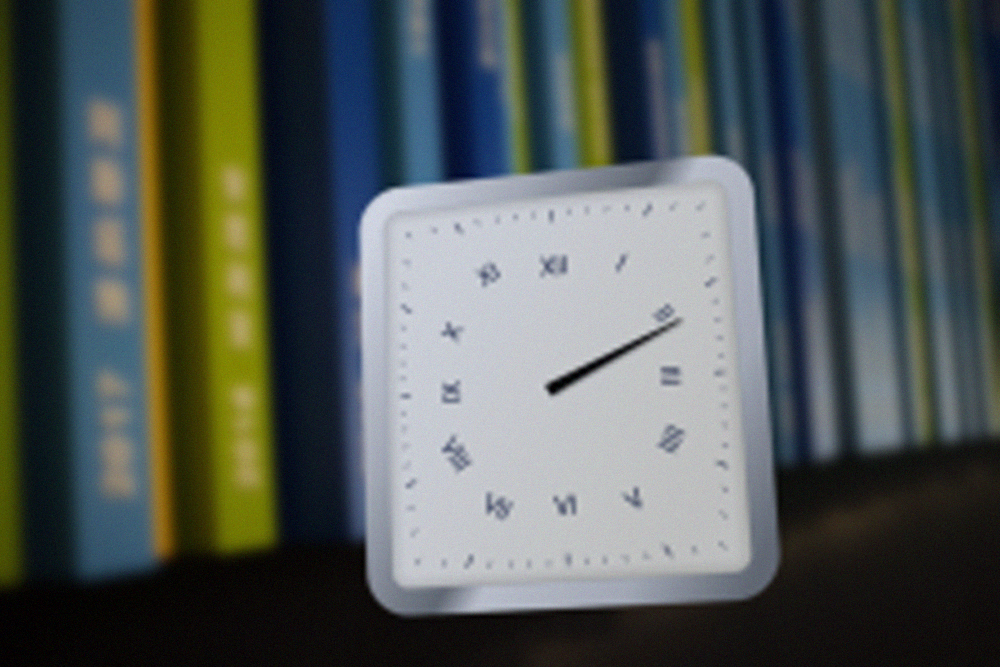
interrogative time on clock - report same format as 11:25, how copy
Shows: 2:11
